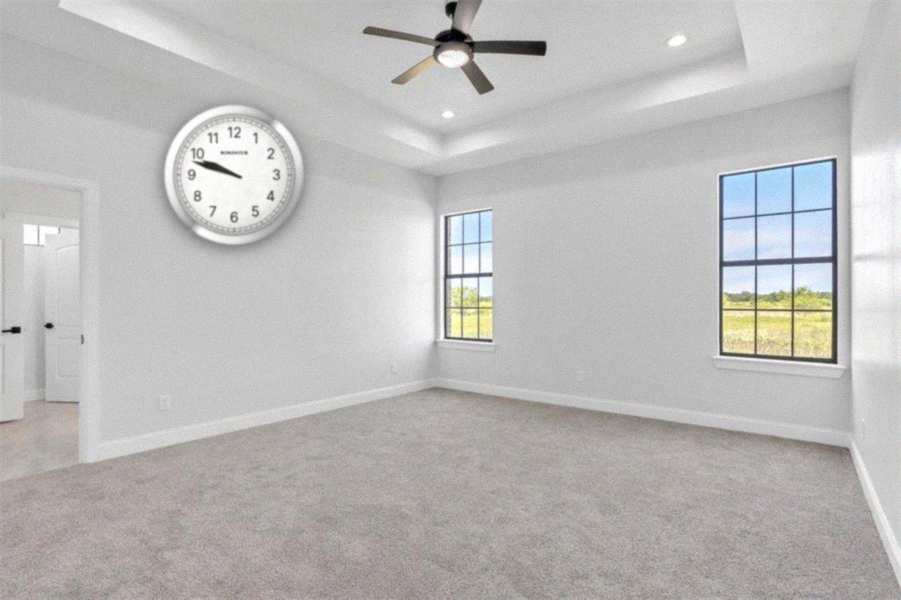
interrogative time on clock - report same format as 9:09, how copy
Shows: 9:48
